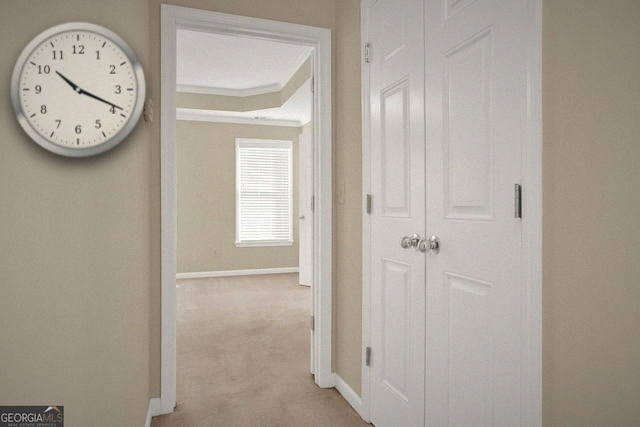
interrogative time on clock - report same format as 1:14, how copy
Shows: 10:19
